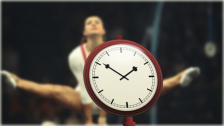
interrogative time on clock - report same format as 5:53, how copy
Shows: 1:51
